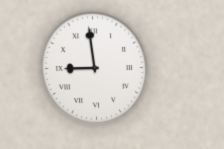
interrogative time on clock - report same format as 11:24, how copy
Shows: 8:59
